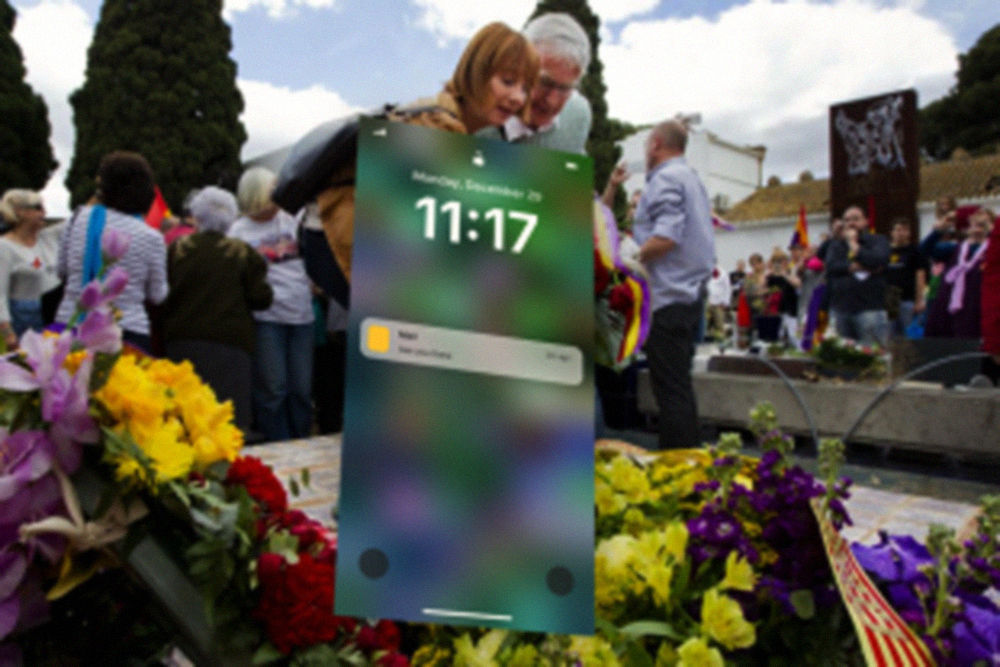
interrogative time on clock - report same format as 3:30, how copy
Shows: 11:17
